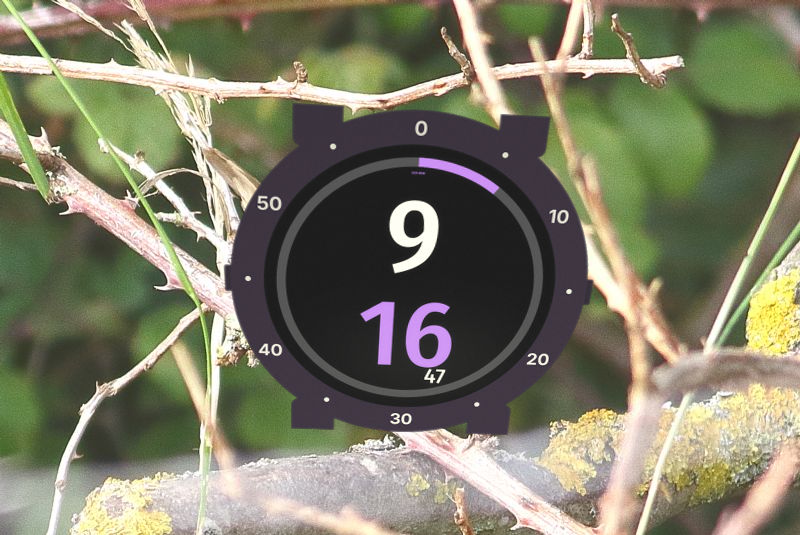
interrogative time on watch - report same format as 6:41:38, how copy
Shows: 9:16:47
